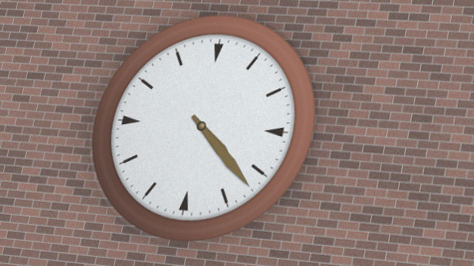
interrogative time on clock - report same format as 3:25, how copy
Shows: 4:22
